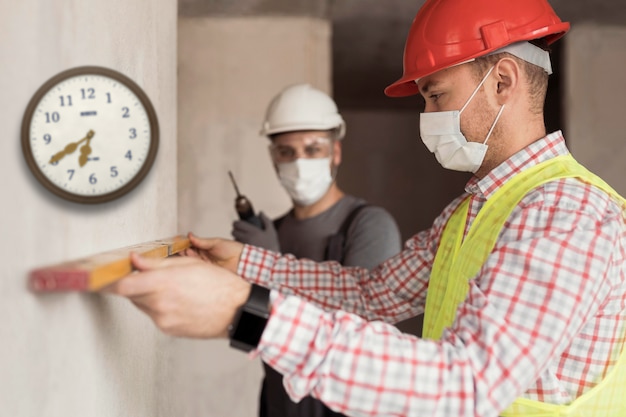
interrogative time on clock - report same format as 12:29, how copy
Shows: 6:40
